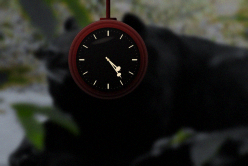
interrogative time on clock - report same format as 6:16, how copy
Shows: 4:24
